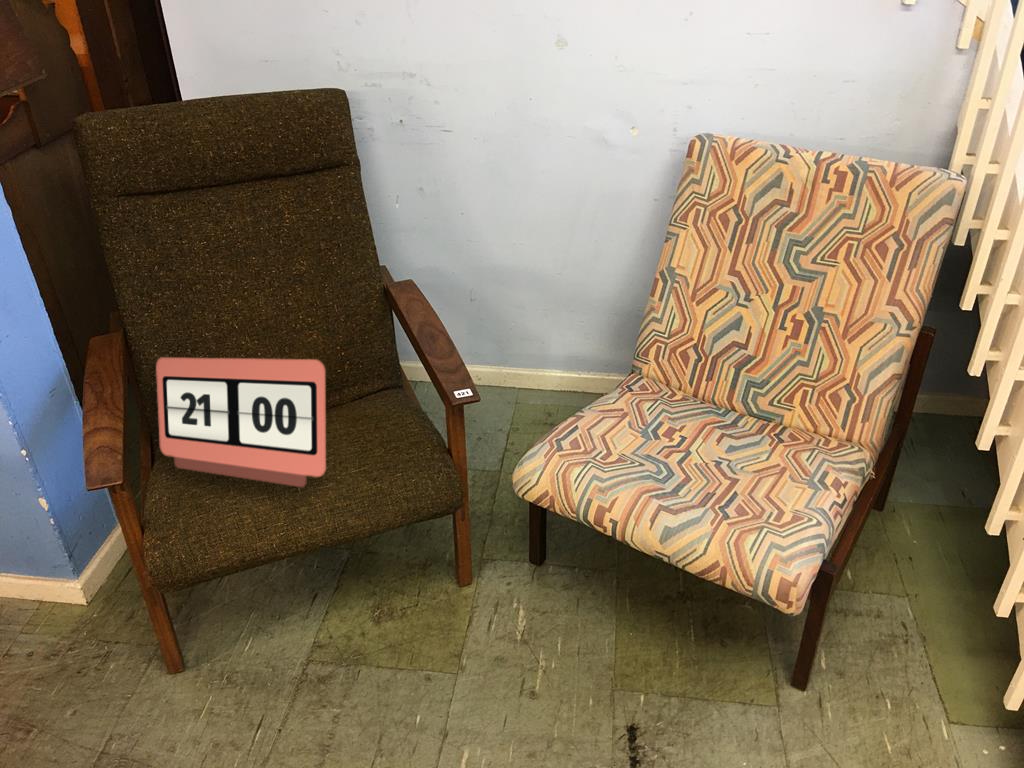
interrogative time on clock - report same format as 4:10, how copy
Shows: 21:00
